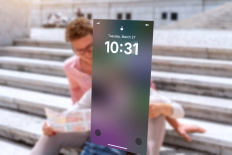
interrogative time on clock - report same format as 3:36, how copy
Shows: 10:31
